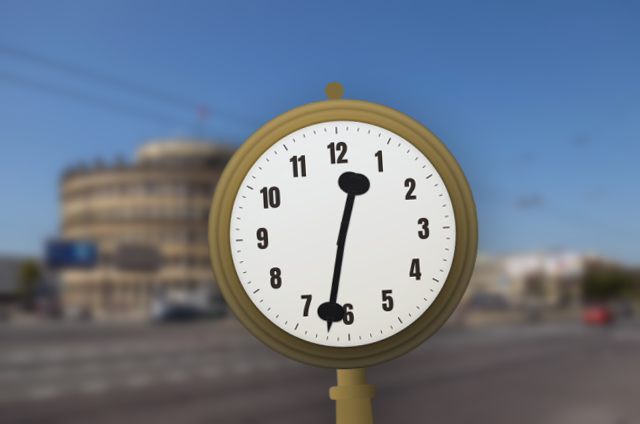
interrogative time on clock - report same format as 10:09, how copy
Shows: 12:32
